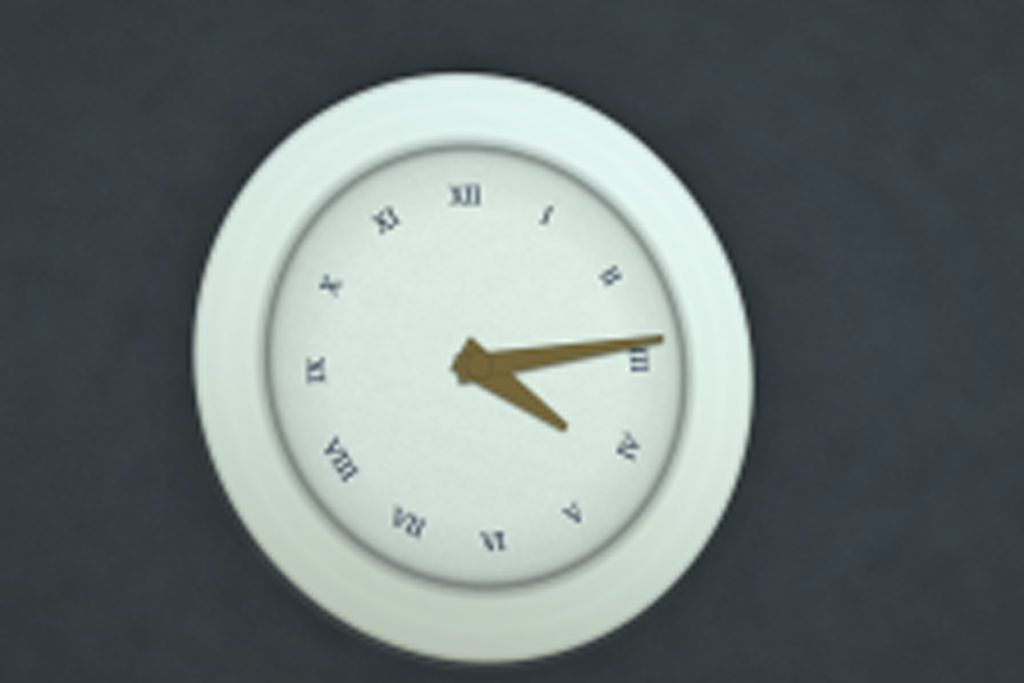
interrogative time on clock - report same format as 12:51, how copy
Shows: 4:14
